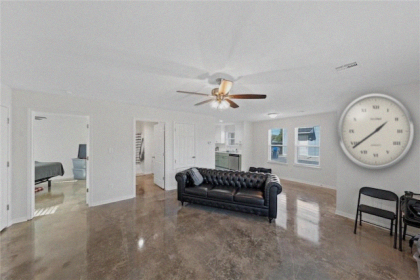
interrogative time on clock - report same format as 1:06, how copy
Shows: 1:39
